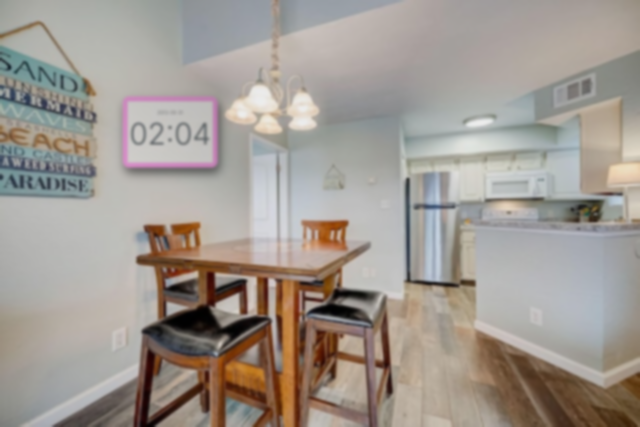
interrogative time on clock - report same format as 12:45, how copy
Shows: 2:04
